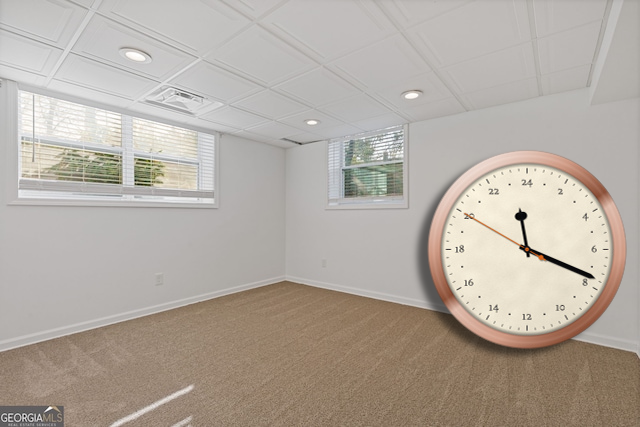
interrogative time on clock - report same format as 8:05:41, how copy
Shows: 23:18:50
